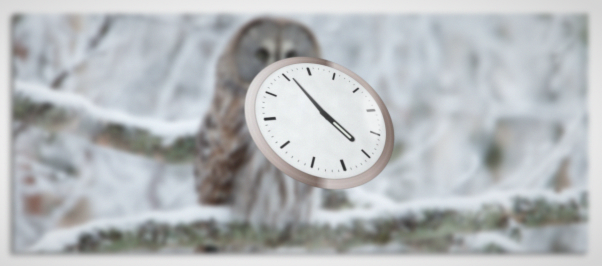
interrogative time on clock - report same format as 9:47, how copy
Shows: 4:56
